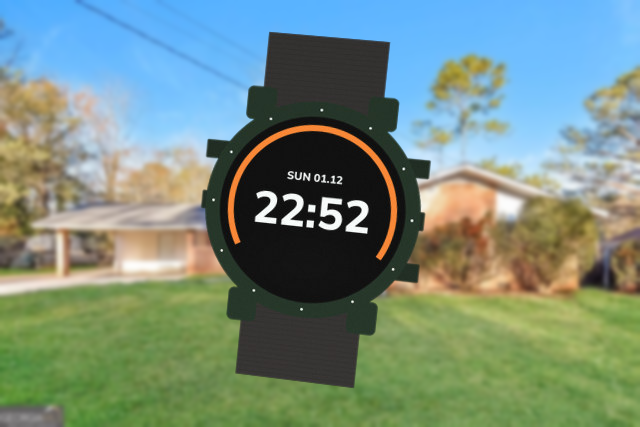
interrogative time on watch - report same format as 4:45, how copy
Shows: 22:52
